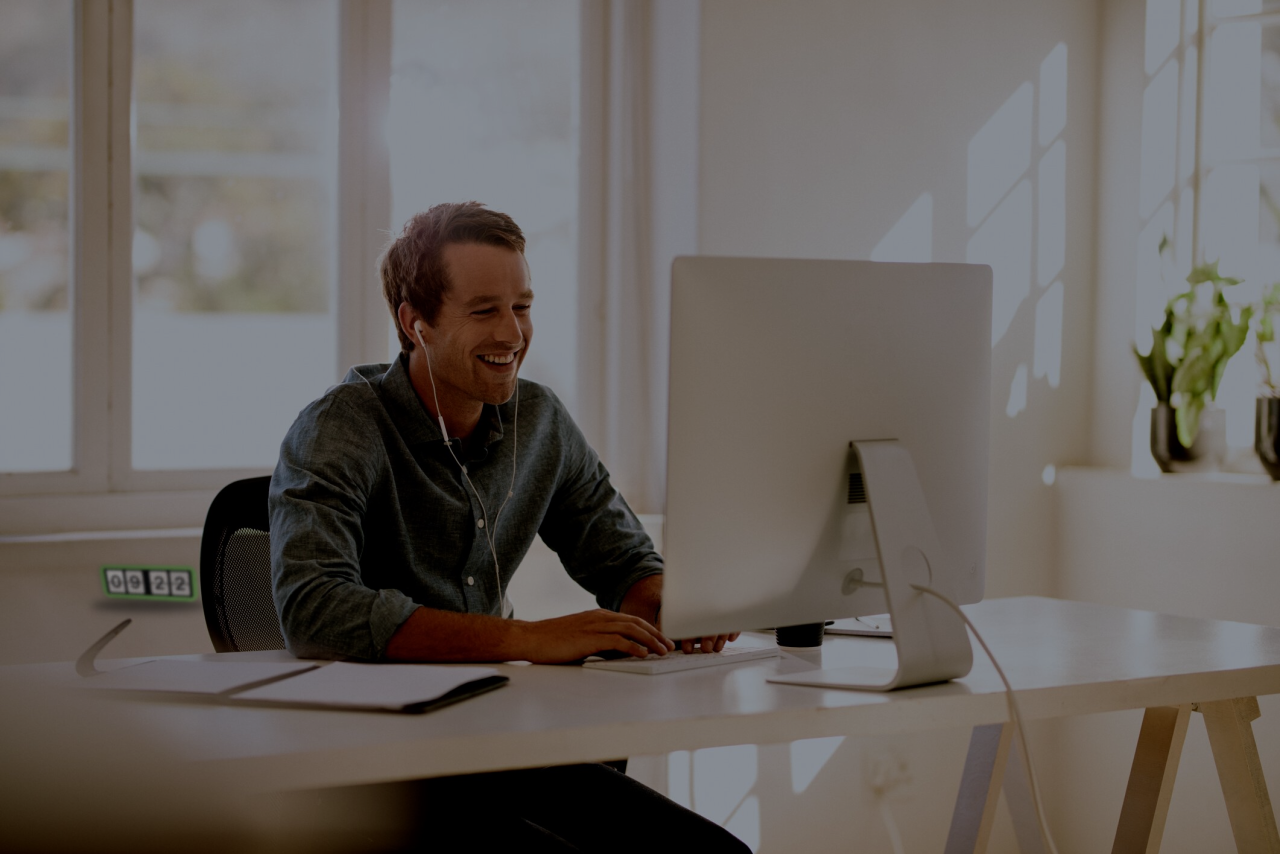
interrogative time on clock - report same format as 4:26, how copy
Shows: 9:22
